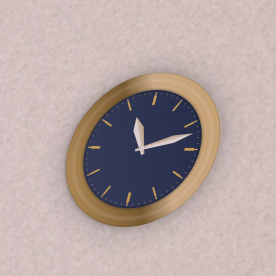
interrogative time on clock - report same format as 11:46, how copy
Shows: 11:12
